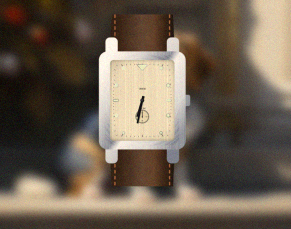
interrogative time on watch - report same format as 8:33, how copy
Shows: 6:32
